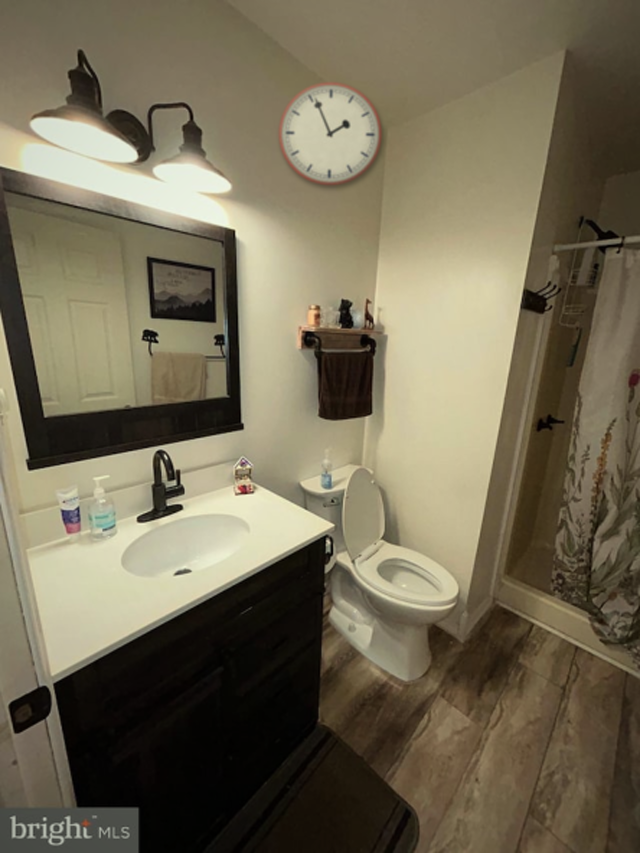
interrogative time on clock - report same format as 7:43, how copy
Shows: 1:56
